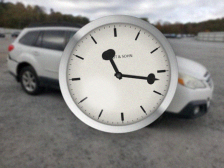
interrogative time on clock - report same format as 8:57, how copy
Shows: 11:17
